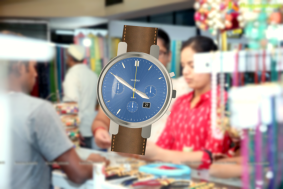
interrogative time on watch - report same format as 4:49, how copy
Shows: 3:50
